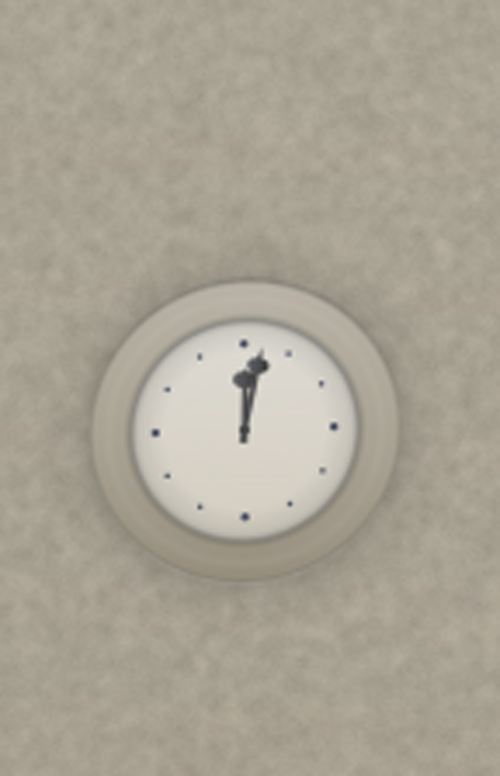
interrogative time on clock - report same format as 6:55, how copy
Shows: 12:02
